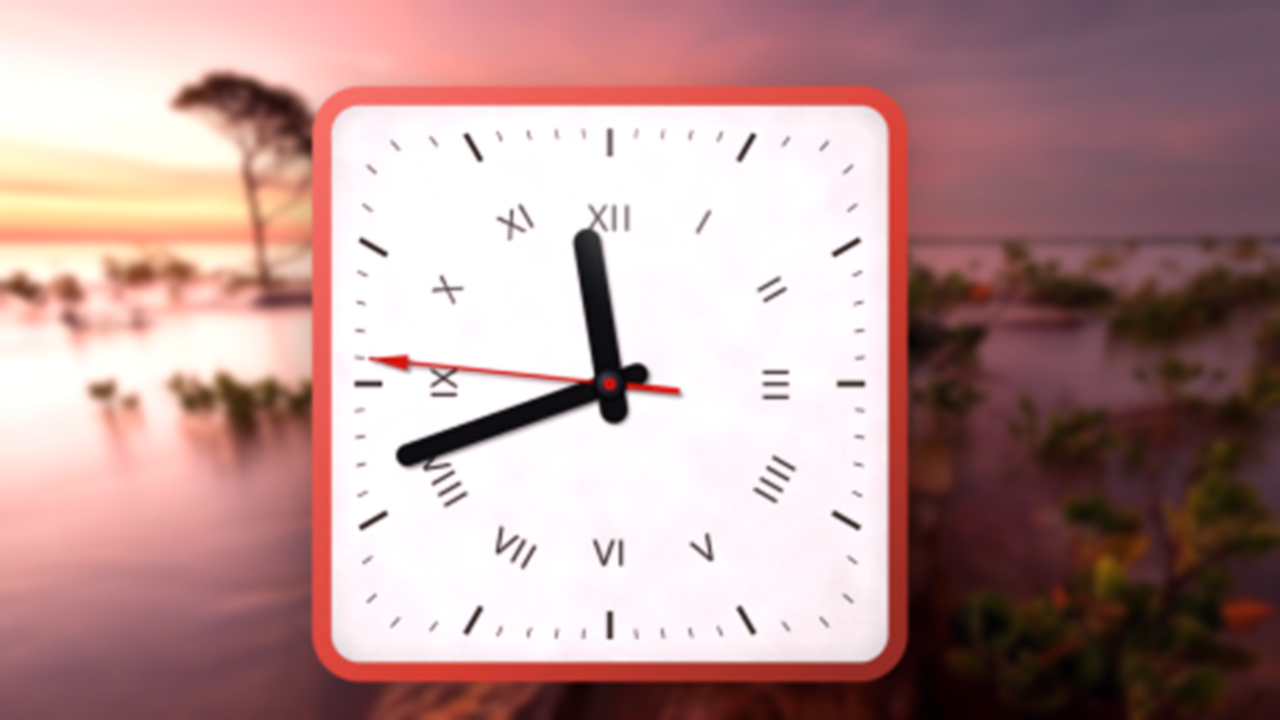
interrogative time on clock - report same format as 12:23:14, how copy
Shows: 11:41:46
